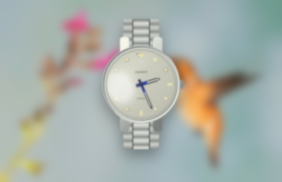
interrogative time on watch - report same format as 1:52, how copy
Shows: 2:26
